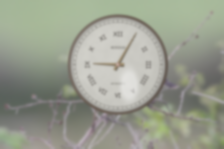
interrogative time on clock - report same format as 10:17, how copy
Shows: 9:05
